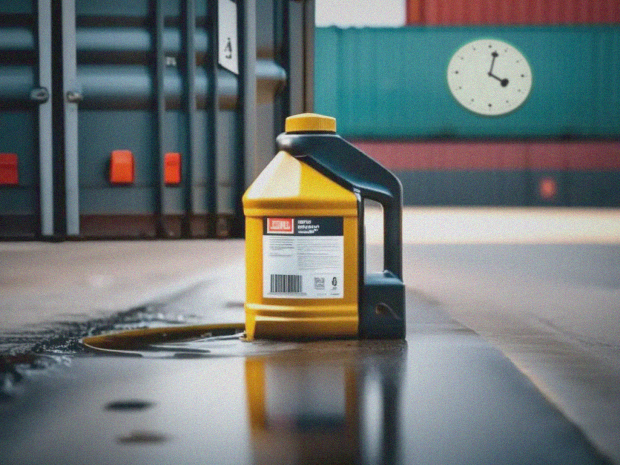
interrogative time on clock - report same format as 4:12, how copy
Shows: 4:02
